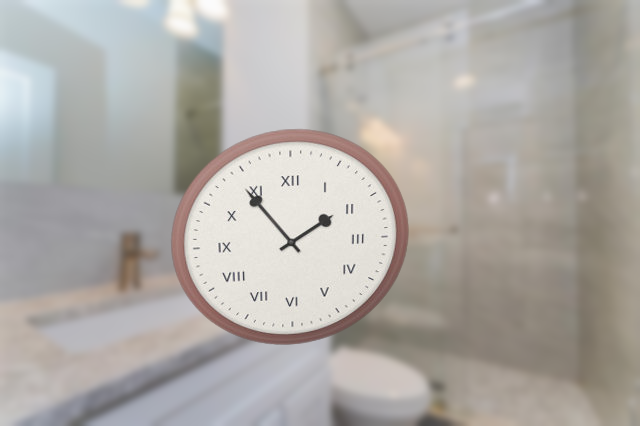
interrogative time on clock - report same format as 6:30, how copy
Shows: 1:54
